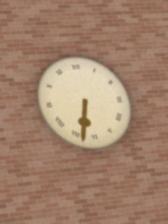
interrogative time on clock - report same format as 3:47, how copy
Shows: 6:33
